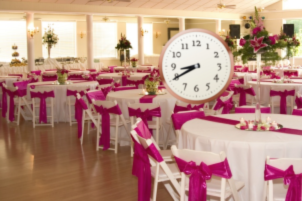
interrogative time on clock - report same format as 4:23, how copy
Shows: 8:40
